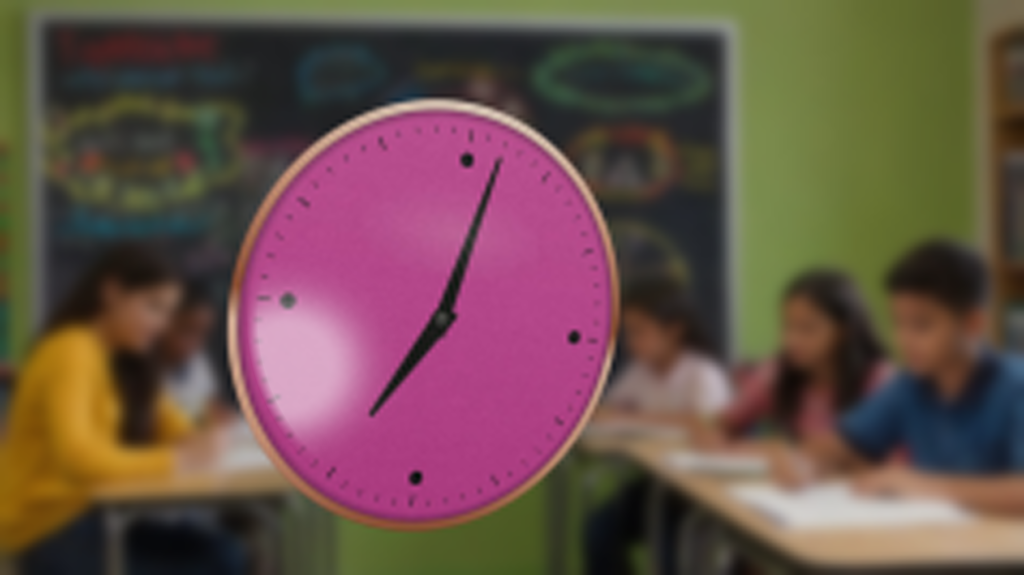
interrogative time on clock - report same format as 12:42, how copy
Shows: 7:02
